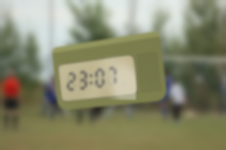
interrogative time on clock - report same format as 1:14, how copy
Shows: 23:07
